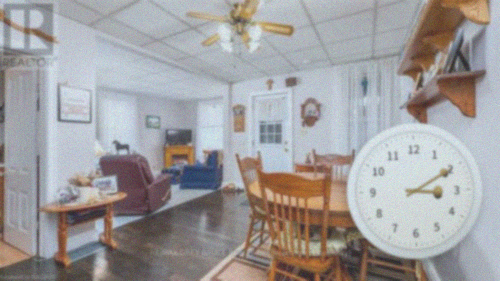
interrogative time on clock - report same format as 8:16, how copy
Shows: 3:10
